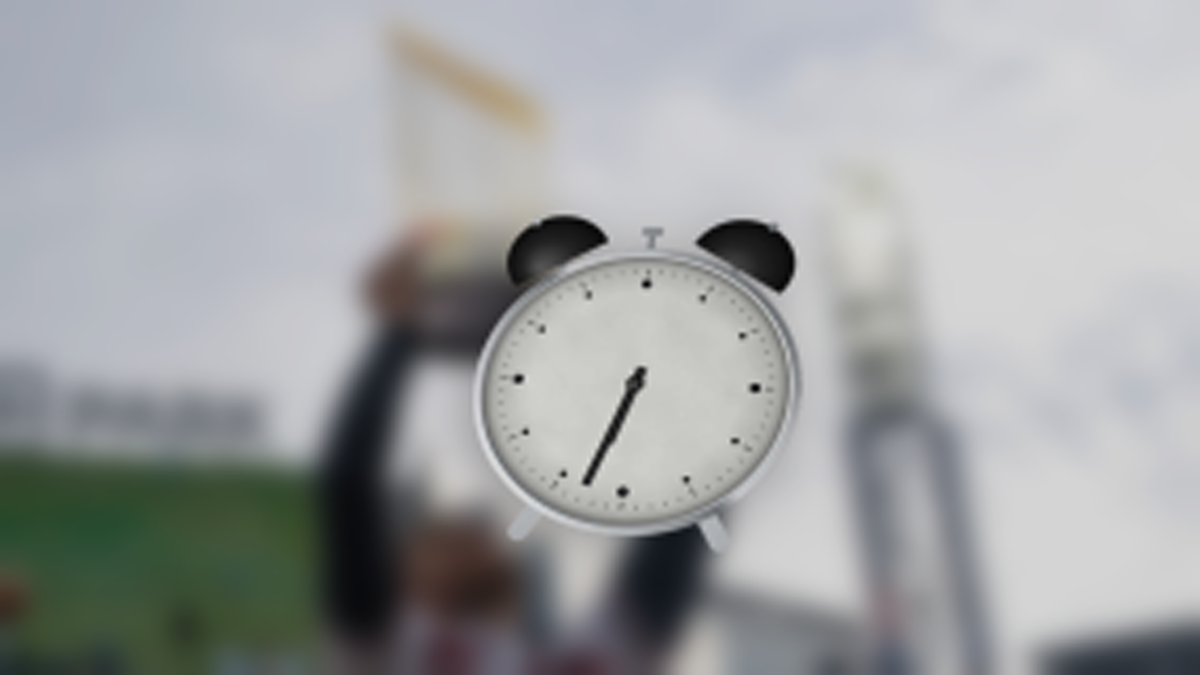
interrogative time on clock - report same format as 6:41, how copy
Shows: 6:33
